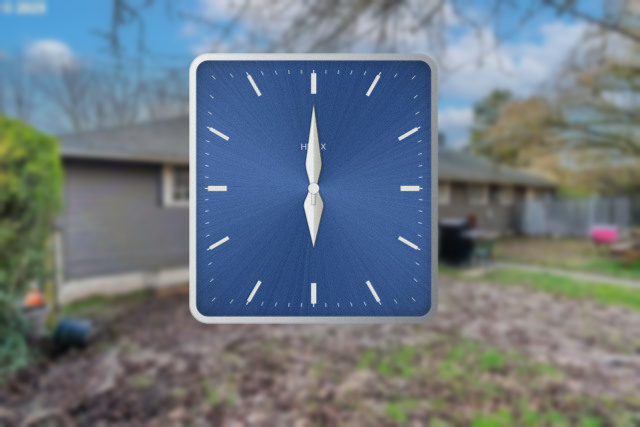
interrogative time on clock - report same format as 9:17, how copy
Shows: 6:00
